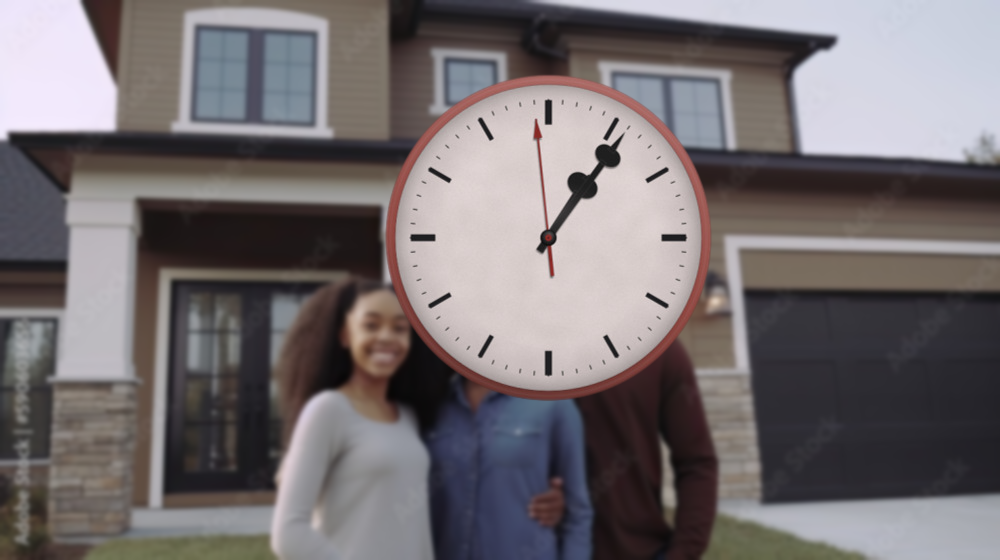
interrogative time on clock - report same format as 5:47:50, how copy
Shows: 1:05:59
